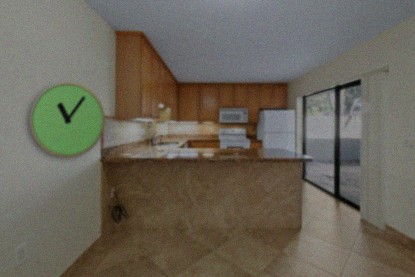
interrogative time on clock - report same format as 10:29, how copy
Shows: 11:06
